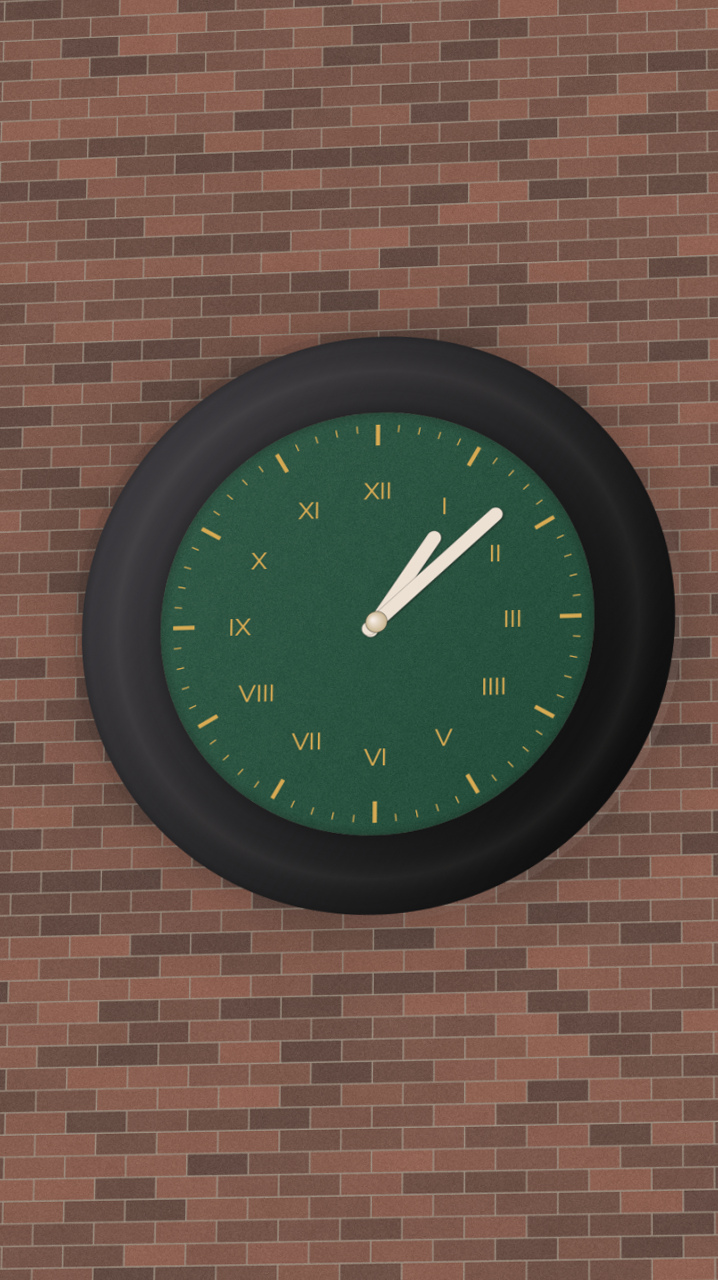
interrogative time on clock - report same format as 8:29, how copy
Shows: 1:08
